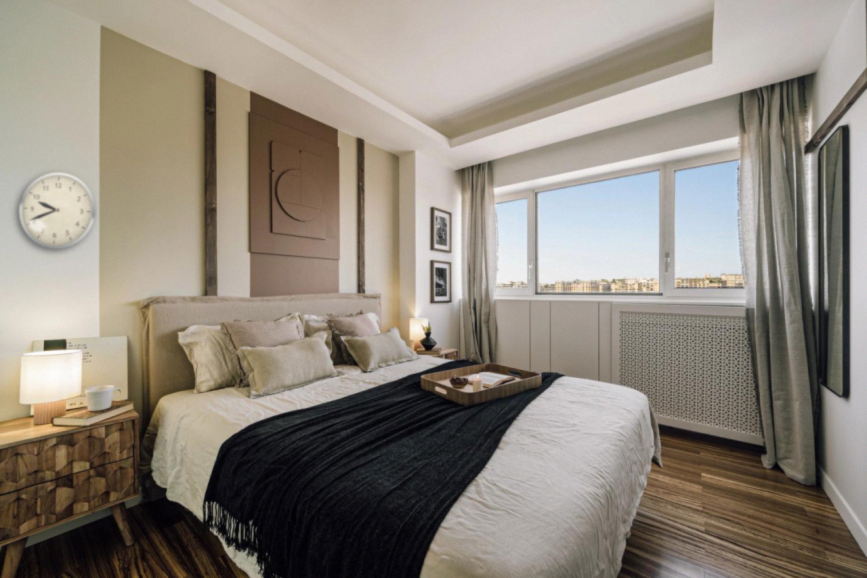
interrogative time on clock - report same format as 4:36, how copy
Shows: 9:41
